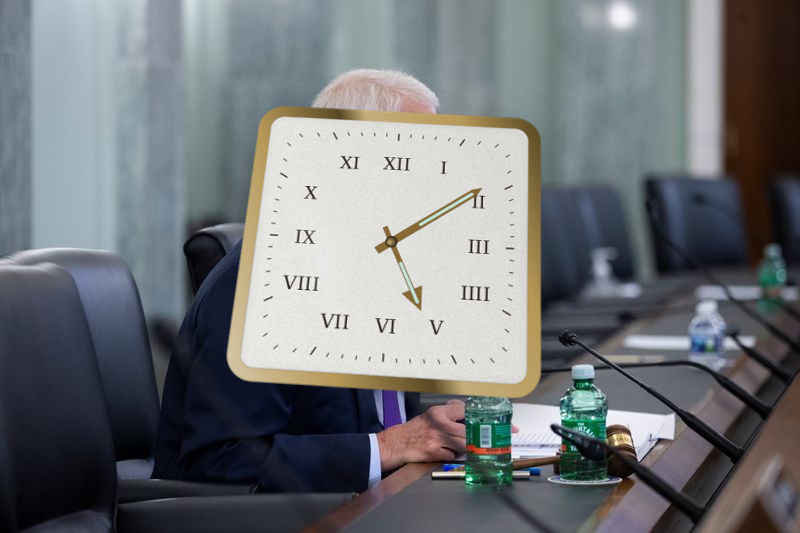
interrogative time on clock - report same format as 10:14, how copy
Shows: 5:09
